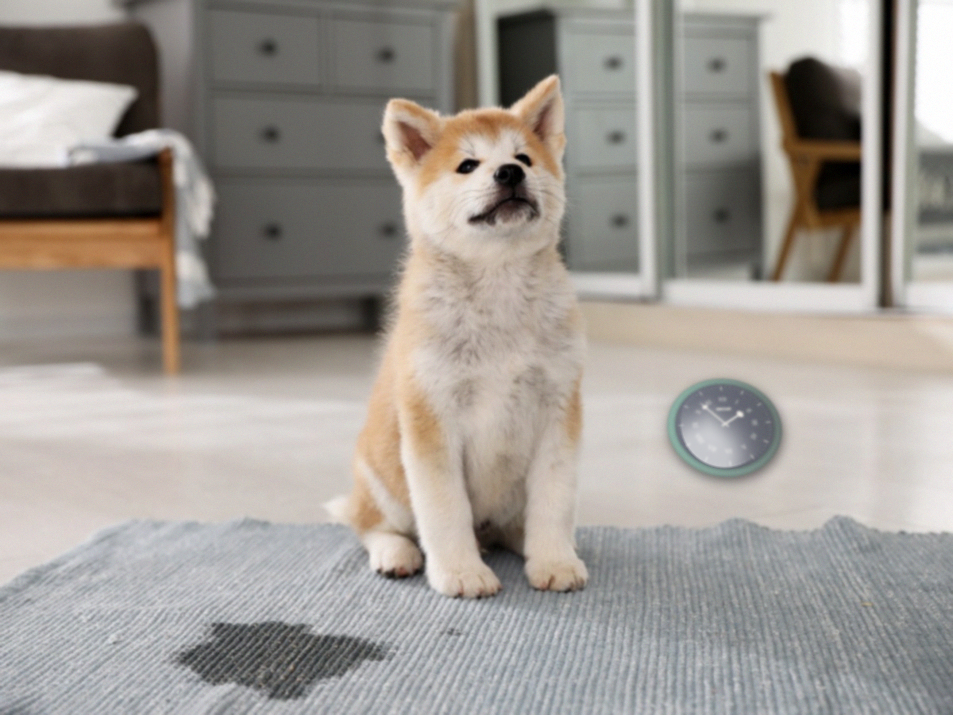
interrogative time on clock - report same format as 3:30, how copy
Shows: 1:53
